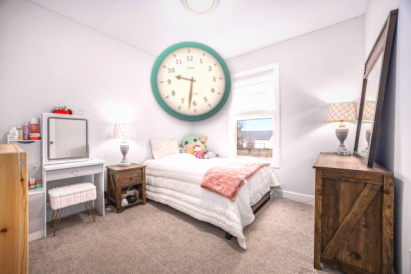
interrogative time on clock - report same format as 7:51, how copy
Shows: 9:32
